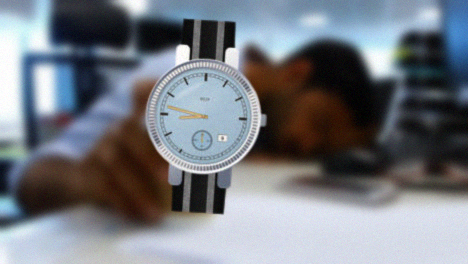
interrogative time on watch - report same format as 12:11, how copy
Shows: 8:47
